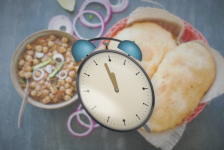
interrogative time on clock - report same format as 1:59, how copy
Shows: 11:58
